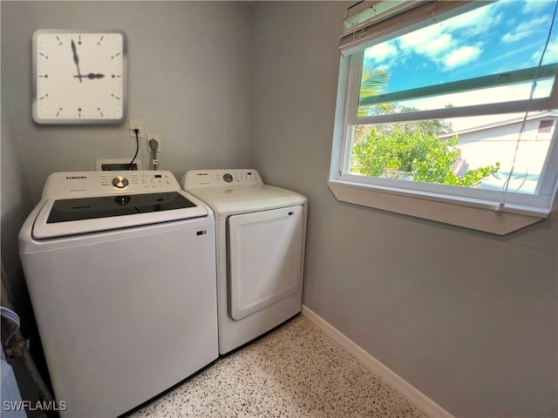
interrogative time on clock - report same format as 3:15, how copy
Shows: 2:58
